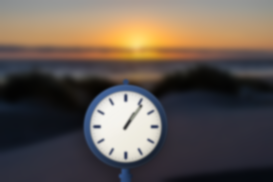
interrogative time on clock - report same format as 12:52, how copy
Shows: 1:06
